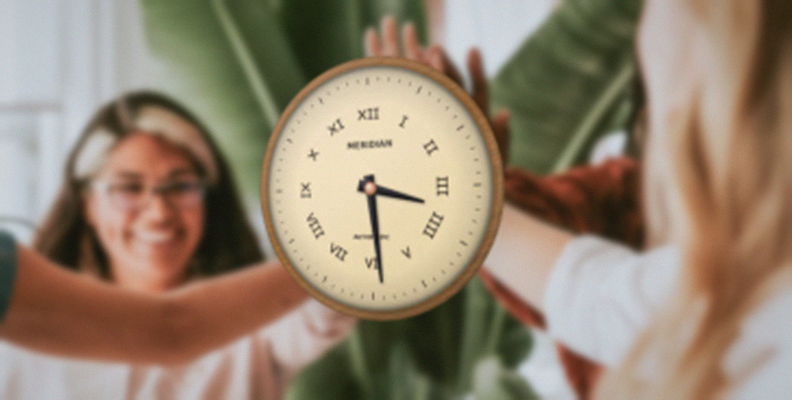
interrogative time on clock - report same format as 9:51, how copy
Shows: 3:29
